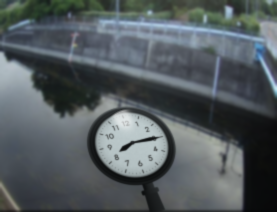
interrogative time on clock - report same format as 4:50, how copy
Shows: 8:15
